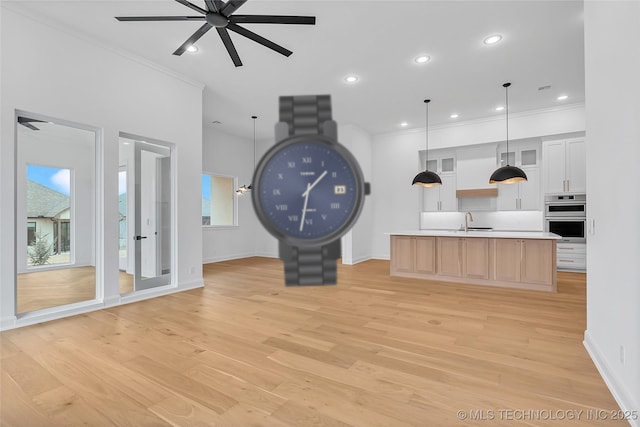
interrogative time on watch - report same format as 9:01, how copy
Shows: 1:32
